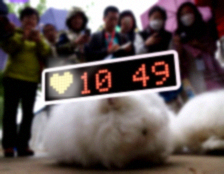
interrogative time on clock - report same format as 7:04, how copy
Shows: 10:49
